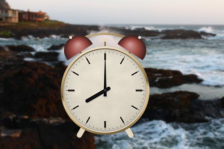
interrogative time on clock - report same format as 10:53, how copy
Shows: 8:00
